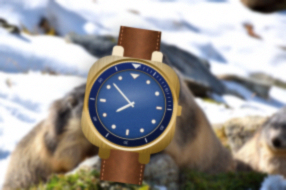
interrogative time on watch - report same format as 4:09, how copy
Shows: 7:52
